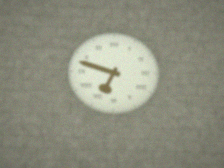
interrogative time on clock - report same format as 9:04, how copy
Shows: 6:48
